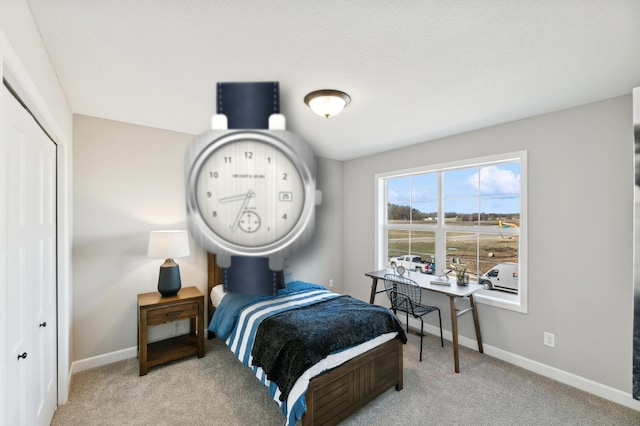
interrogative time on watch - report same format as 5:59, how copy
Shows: 8:34
